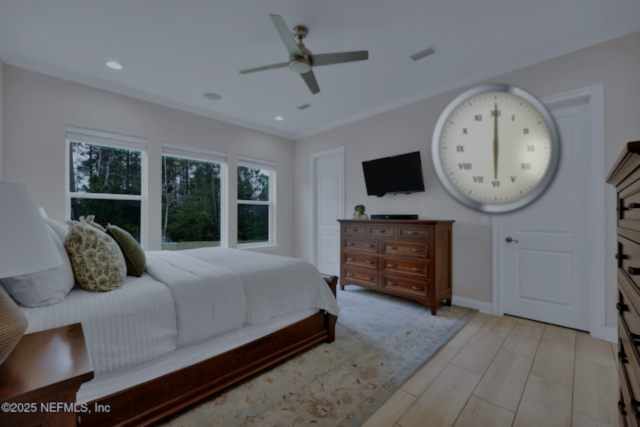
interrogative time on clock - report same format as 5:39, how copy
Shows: 6:00
